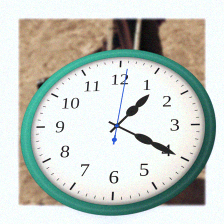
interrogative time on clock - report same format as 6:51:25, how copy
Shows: 1:20:01
